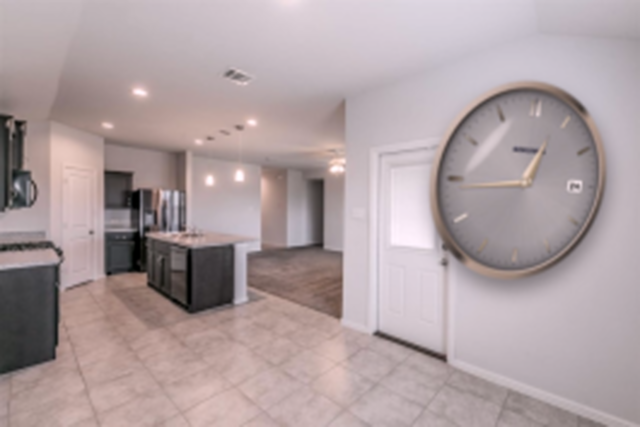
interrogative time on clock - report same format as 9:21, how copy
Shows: 12:44
